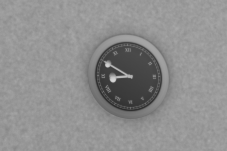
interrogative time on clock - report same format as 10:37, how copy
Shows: 8:50
